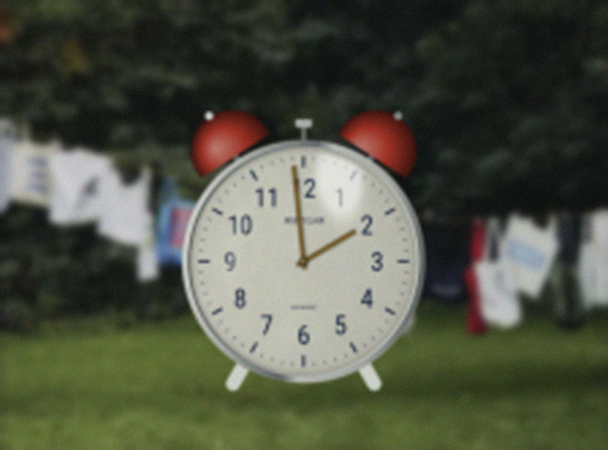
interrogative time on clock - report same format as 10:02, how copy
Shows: 1:59
